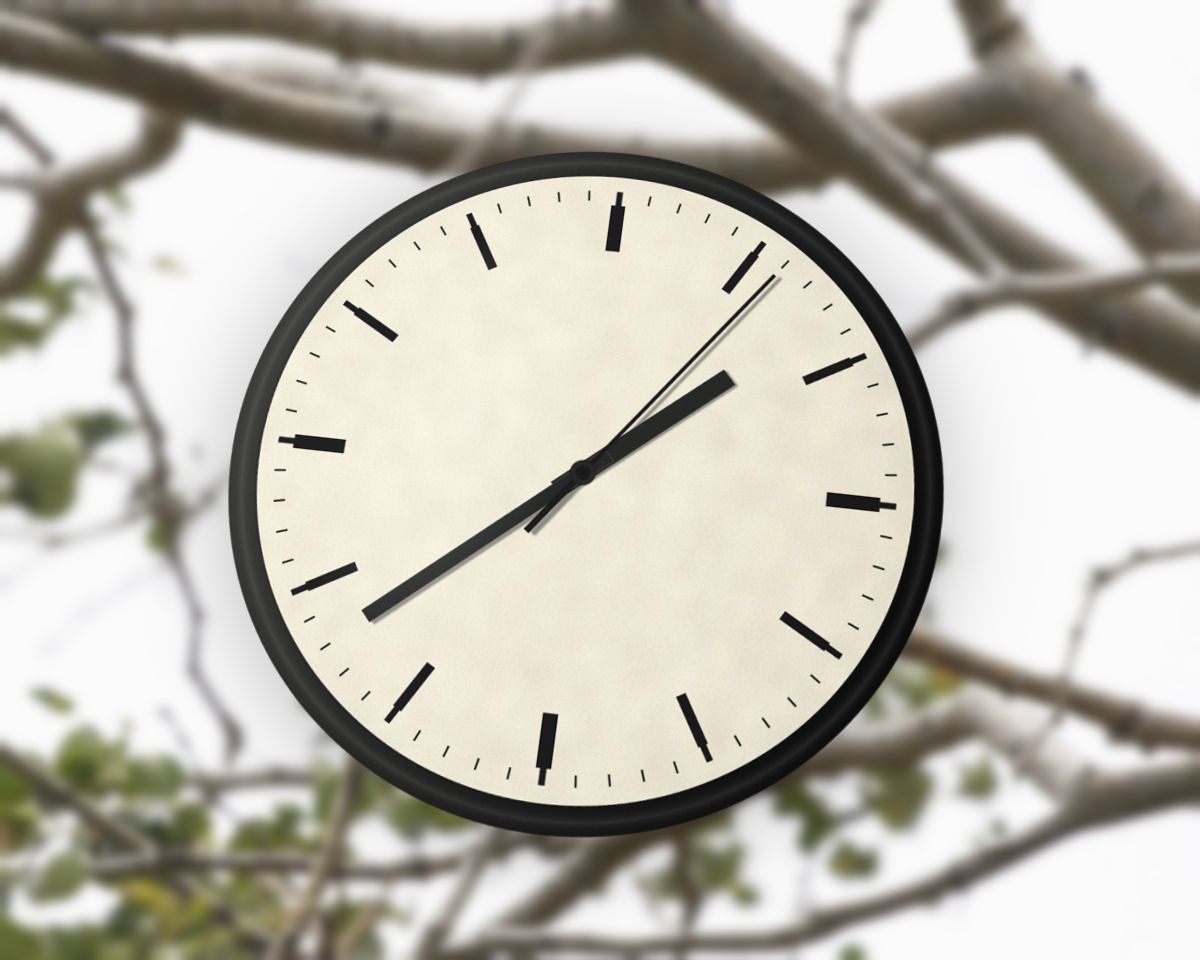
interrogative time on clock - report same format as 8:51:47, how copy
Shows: 1:38:06
